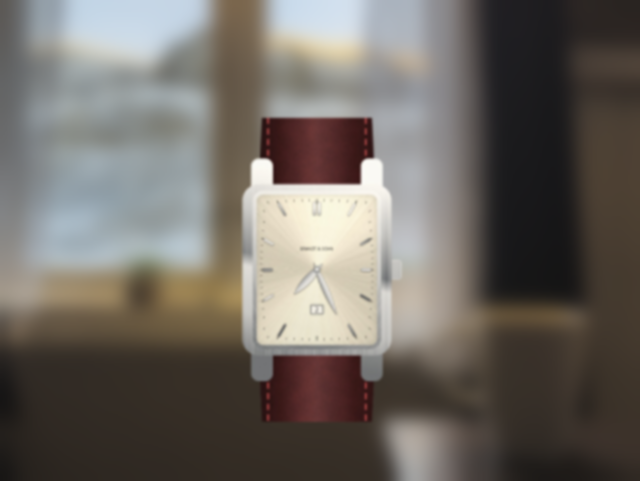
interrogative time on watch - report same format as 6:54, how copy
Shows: 7:26
